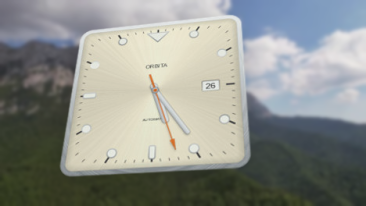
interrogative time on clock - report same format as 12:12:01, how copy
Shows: 5:24:27
